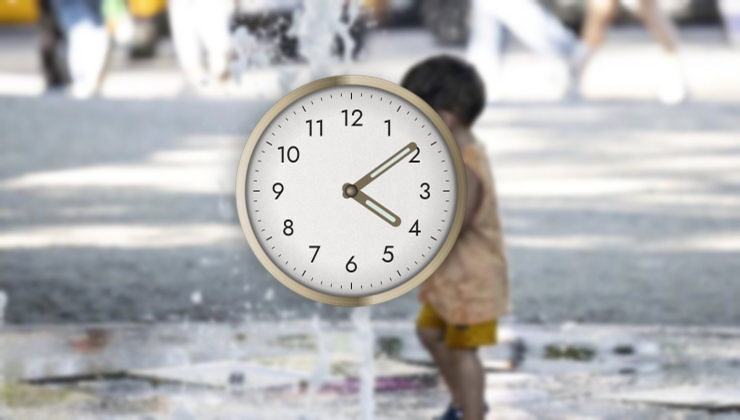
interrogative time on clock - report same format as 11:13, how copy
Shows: 4:09
